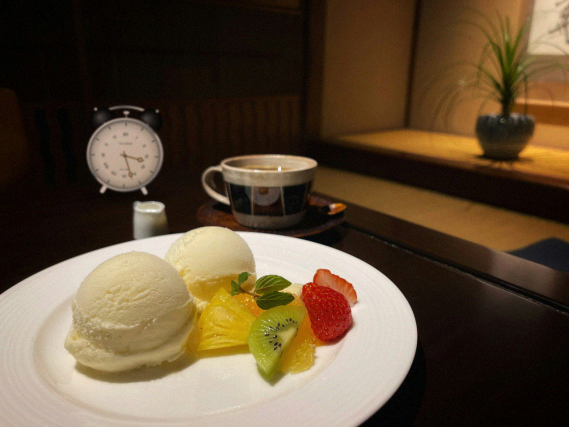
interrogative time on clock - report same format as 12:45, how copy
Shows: 3:27
